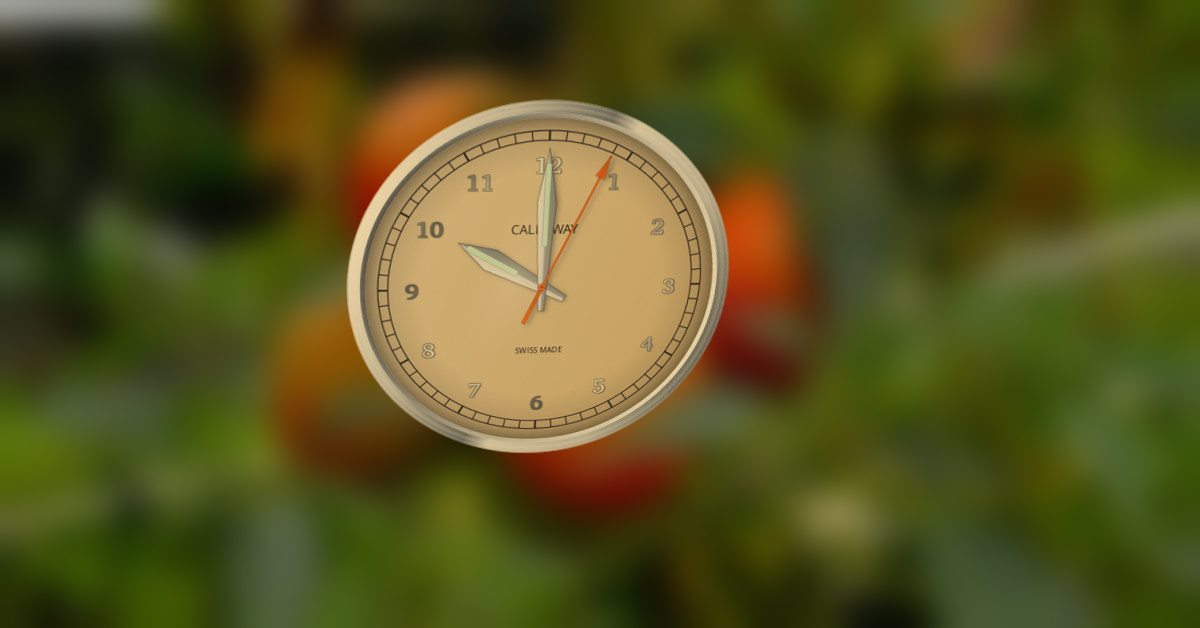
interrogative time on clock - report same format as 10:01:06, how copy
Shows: 10:00:04
